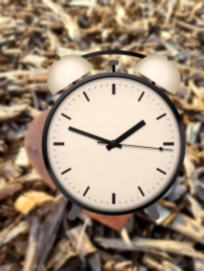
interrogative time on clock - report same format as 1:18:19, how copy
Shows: 1:48:16
